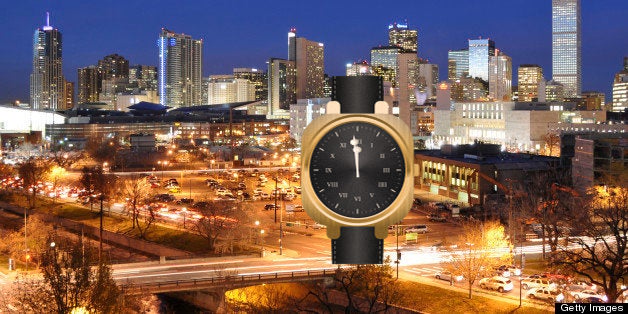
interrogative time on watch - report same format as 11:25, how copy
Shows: 11:59
